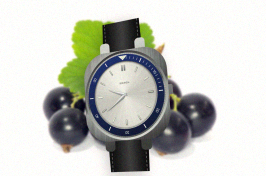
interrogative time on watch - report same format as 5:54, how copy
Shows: 9:39
